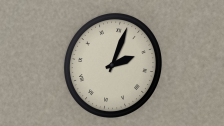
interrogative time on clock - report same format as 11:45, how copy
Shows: 2:02
